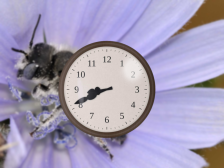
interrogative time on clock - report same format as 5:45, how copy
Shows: 8:41
